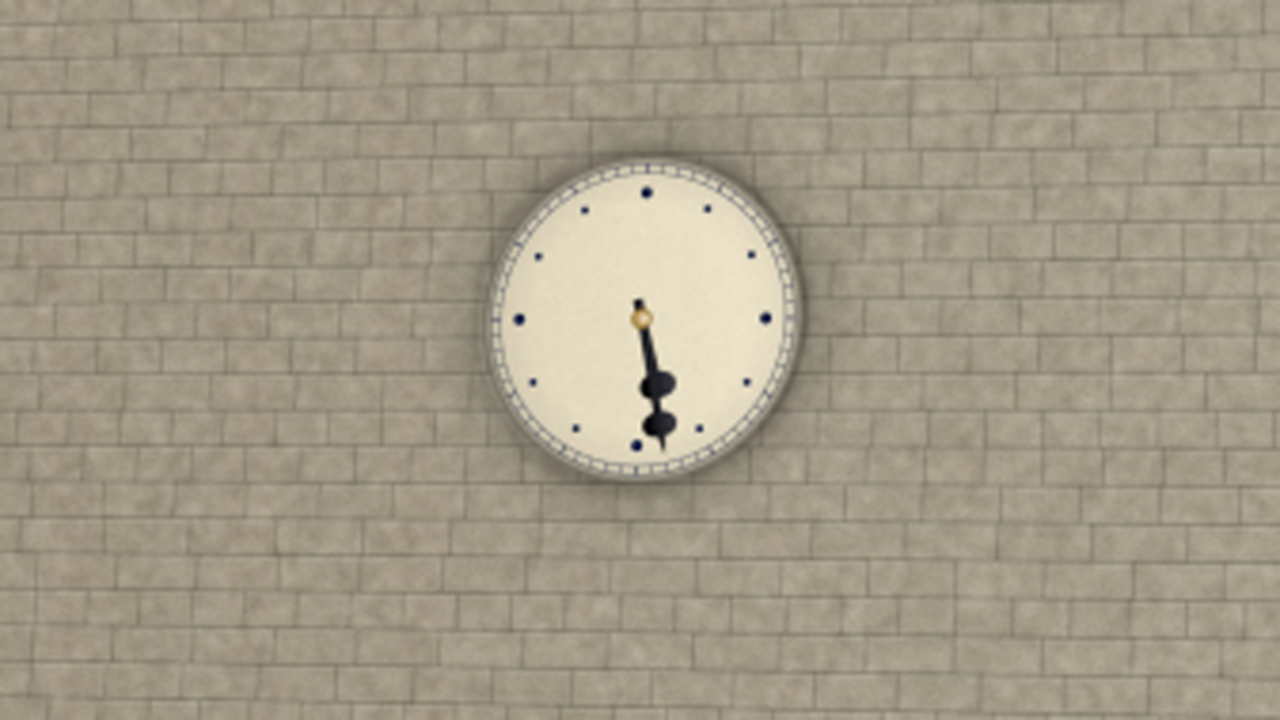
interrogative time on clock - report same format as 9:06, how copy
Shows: 5:28
